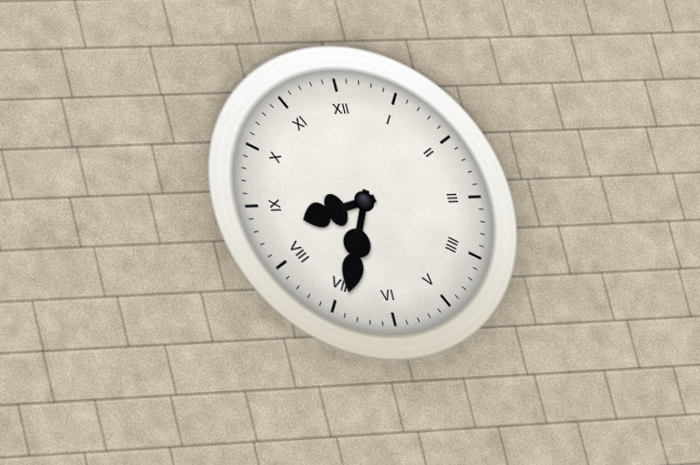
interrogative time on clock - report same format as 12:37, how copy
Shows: 8:34
